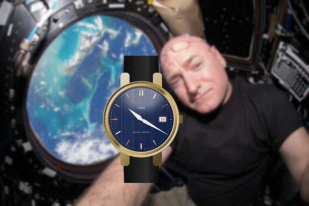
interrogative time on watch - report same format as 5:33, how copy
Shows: 10:20
